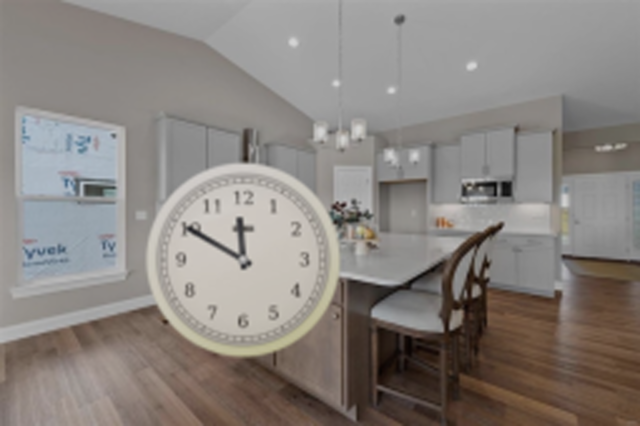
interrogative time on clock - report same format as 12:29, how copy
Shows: 11:50
